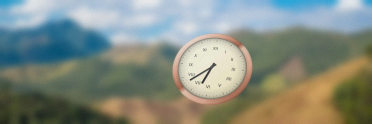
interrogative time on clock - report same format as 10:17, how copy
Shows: 6:38
